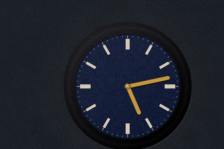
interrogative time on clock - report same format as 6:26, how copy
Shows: 5:13
